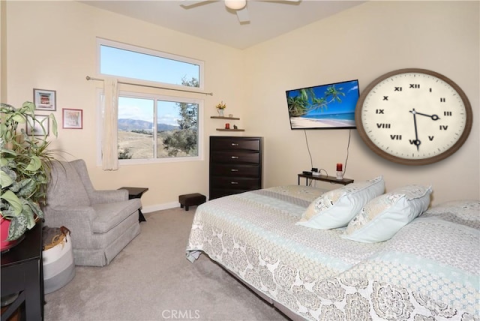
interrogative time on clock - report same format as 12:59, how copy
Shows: 3:29
